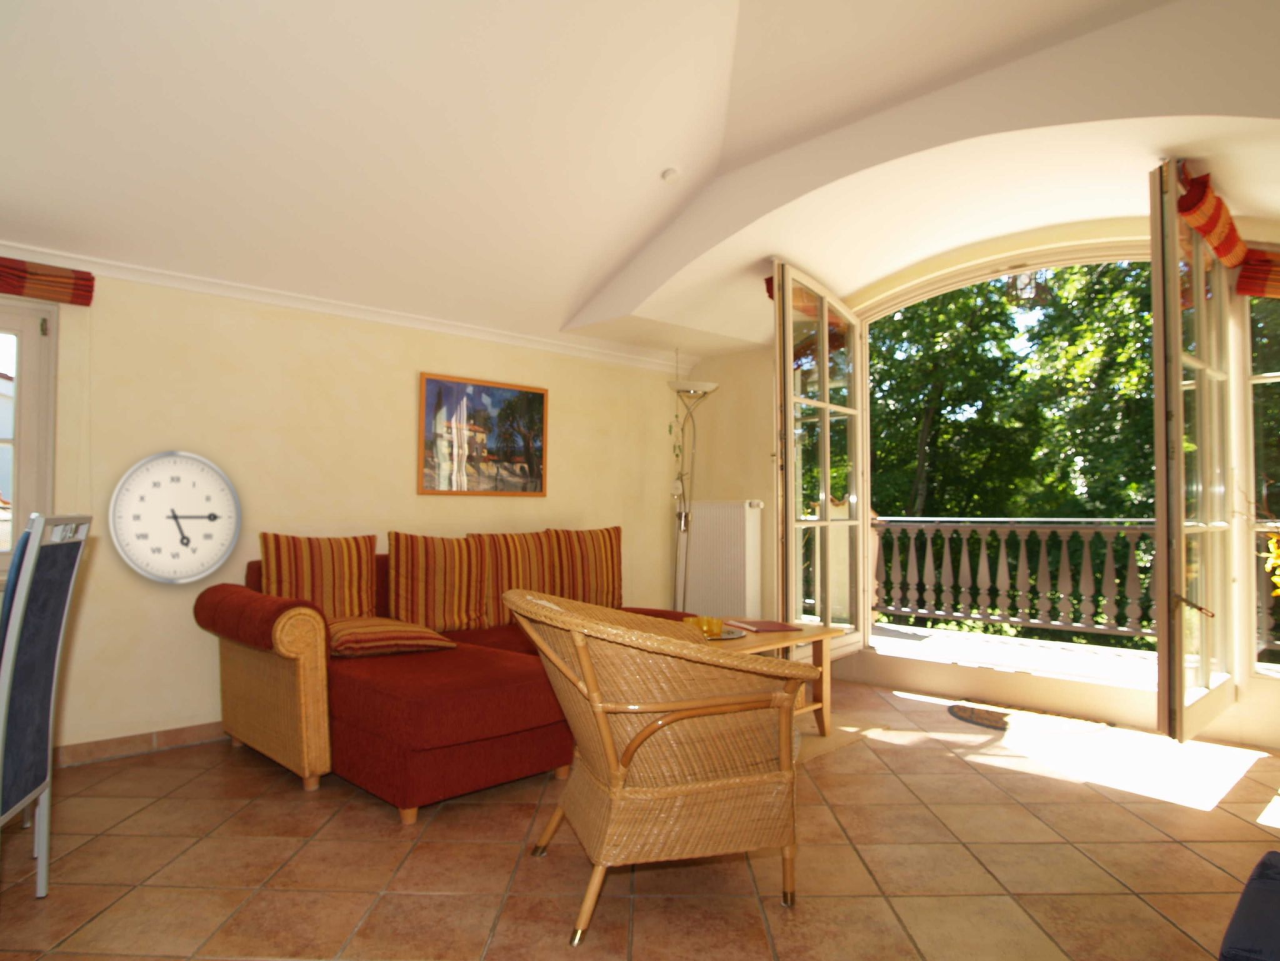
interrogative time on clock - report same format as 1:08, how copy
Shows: 5:15
